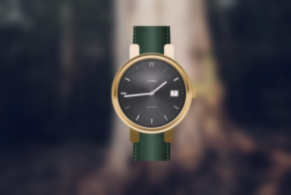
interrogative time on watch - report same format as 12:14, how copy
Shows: 1:44
